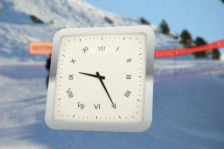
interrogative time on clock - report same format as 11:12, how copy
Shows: 9:25
